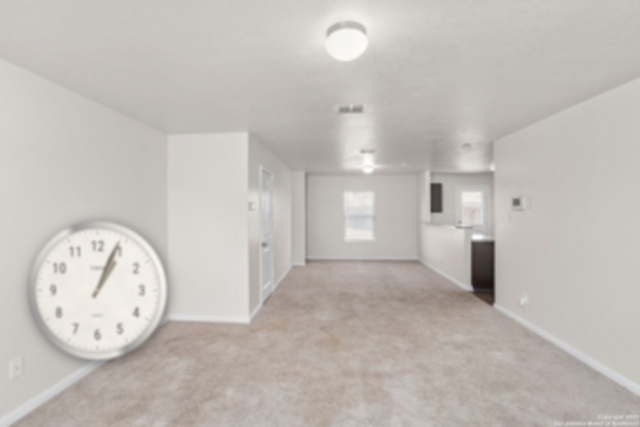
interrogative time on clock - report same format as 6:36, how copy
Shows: 1:04
